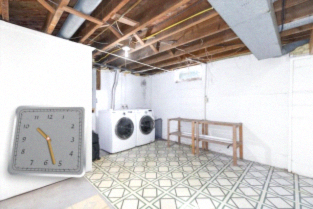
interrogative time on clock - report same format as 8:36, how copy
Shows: 10:27
